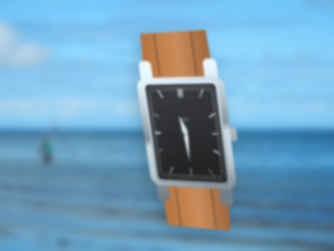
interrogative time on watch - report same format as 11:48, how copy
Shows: 11:30
